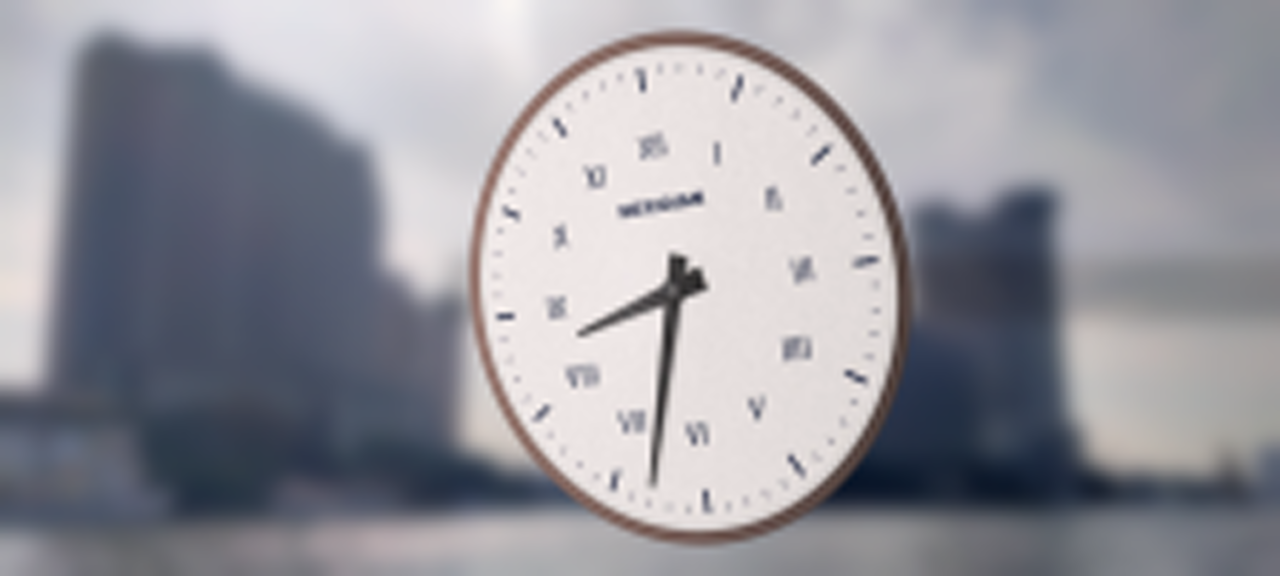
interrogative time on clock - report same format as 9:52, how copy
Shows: 8:33
